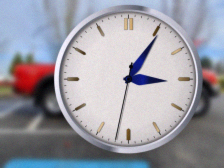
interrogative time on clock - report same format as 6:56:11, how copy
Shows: 3:05:32
